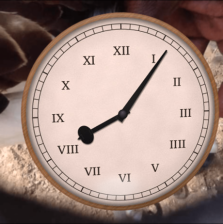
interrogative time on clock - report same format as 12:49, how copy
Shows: 8:06
